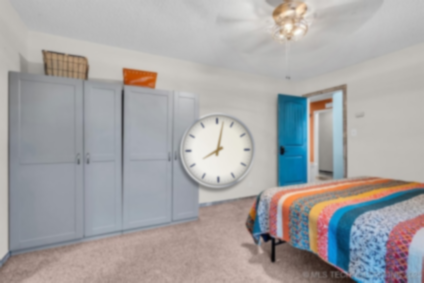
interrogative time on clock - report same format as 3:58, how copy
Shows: 8:02
